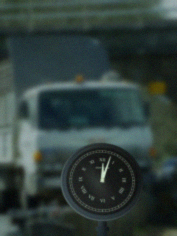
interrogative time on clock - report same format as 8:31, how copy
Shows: 12:03
